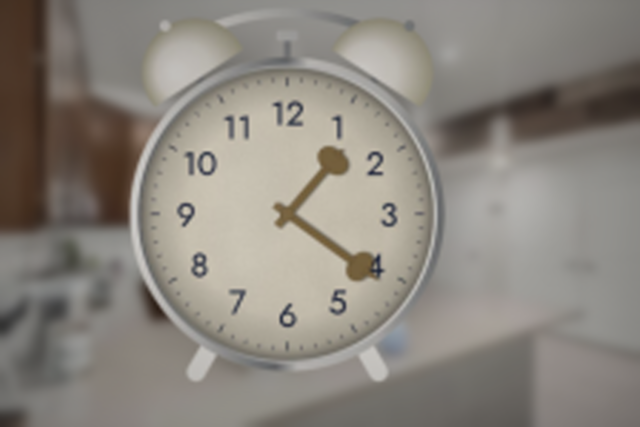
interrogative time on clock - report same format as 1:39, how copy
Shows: 1:21
